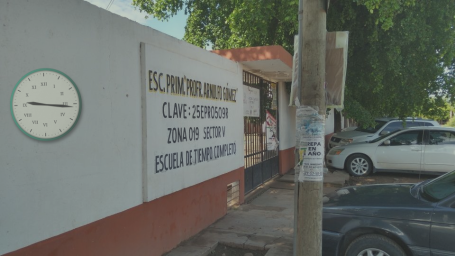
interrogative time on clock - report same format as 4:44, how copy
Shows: 9:16
